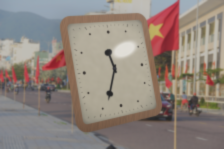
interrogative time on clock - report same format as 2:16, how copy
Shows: 11:34
